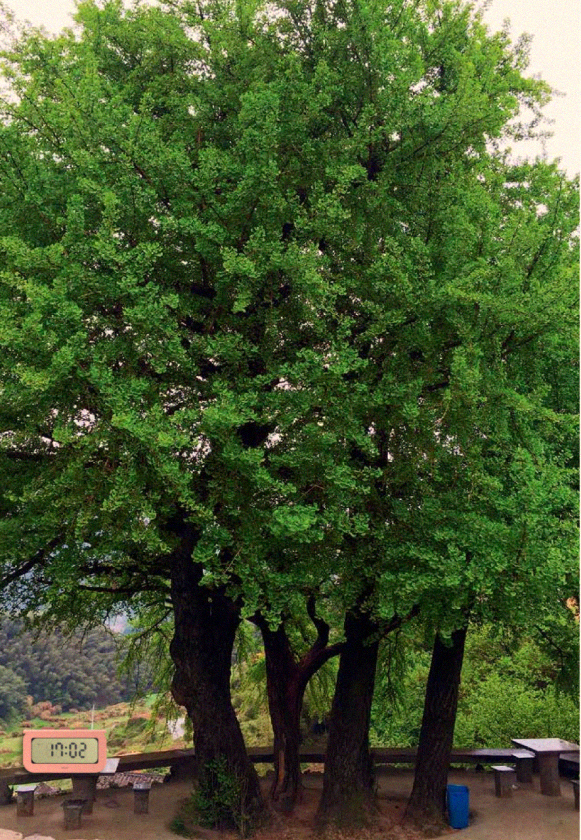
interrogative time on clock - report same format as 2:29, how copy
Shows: 17:02
